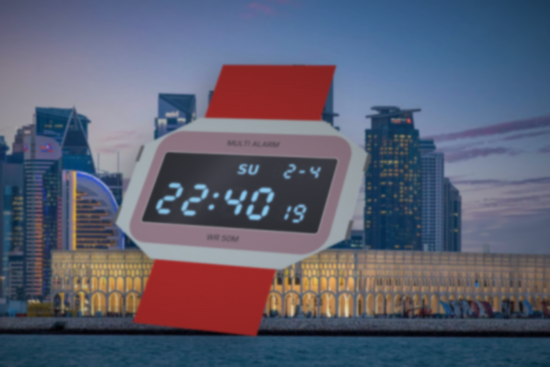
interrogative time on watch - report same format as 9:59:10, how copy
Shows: 22:40:19
